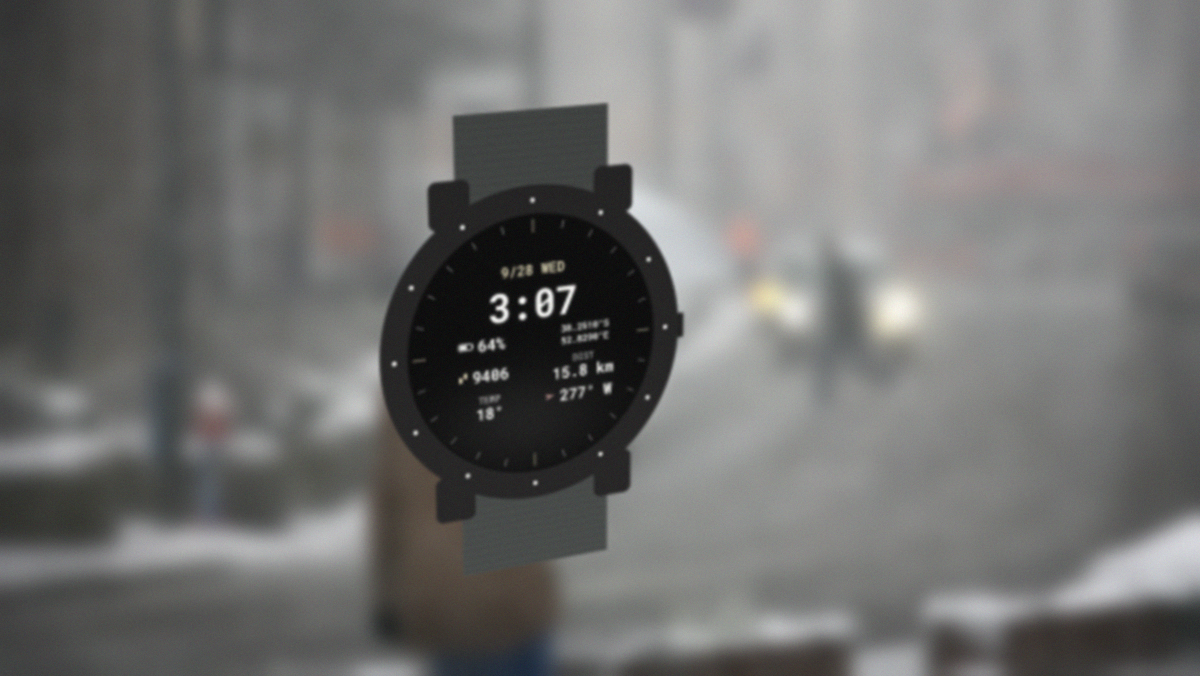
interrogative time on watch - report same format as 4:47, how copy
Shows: 3:07
